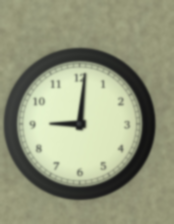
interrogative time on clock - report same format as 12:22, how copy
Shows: 9:01
